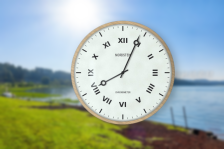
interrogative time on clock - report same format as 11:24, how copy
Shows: 8:04
